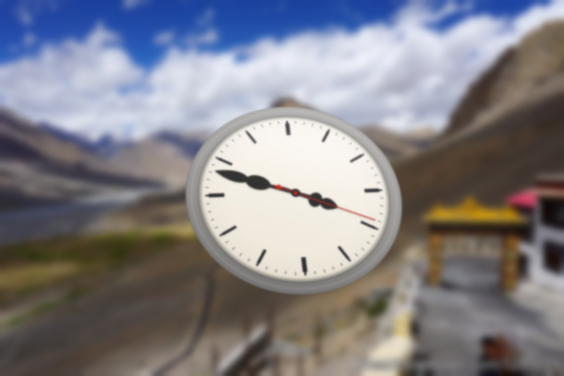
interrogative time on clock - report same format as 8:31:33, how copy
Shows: 3:48:19
